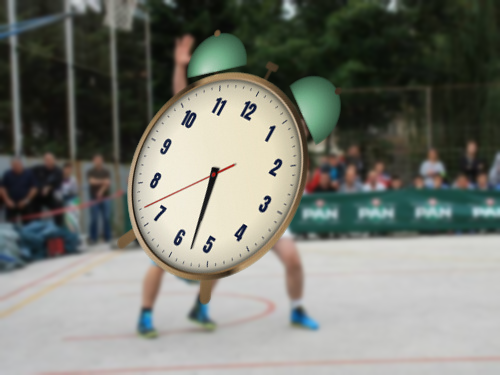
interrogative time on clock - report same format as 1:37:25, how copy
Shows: 5:27:37
